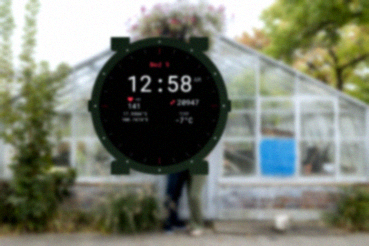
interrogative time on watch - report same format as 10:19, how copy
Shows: 12:58
